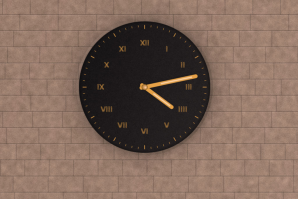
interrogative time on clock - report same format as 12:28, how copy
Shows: 4:13
